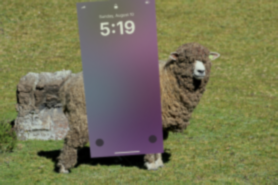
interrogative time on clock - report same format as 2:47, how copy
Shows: 5:19
